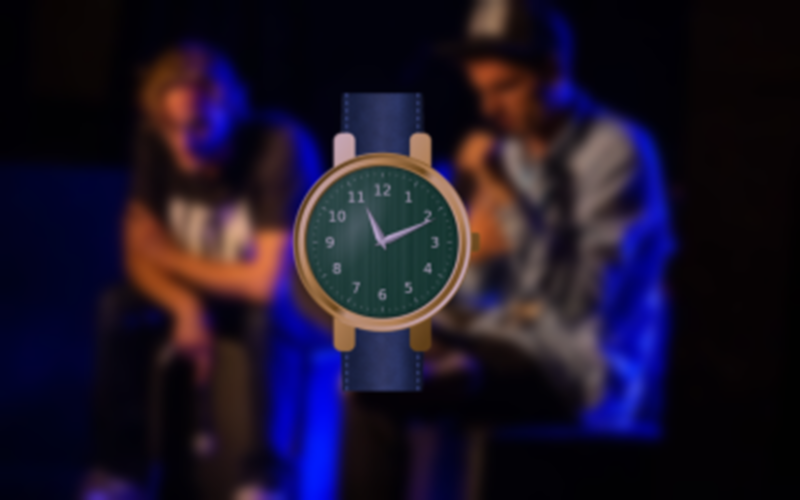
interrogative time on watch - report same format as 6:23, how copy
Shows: 11:11
